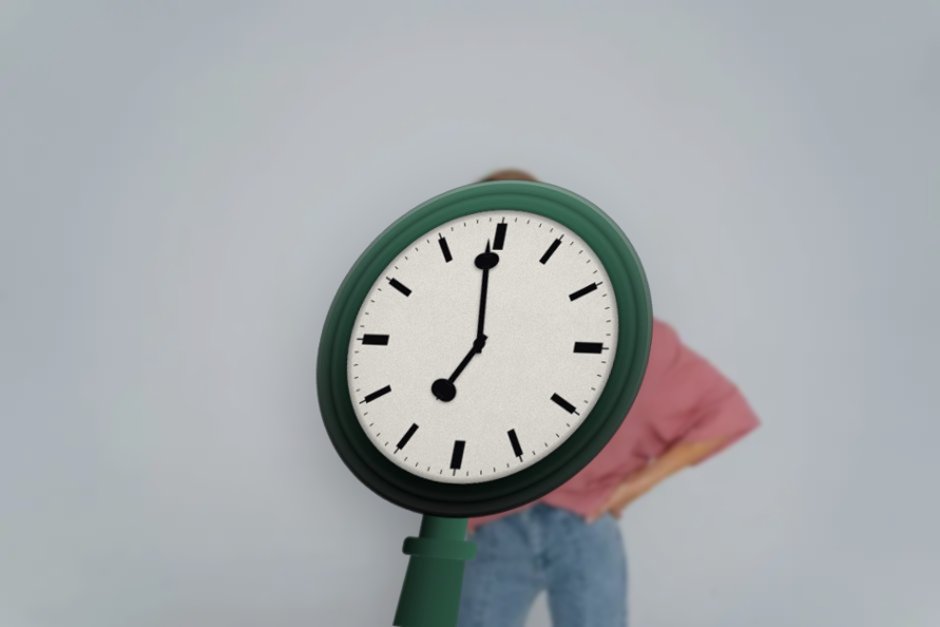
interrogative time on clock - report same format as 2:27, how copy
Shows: 6:59
